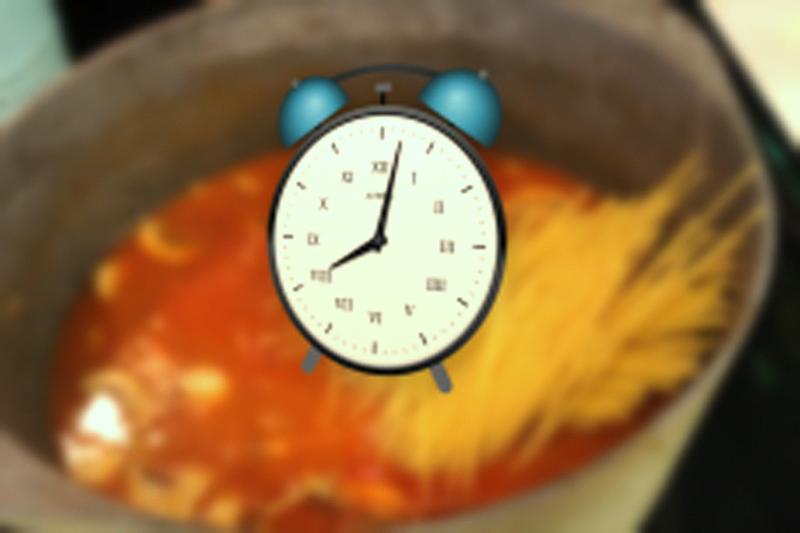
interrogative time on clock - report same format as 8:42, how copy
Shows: 8:02
